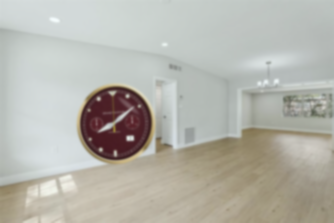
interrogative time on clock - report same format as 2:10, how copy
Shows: 8:09
